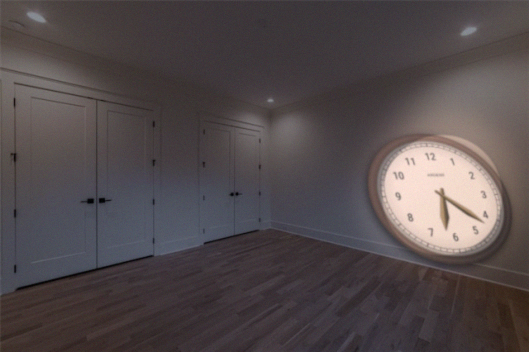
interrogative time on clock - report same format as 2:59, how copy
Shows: 6:22
